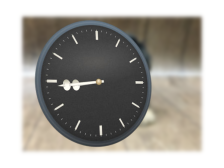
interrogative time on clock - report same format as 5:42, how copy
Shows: 8:44
